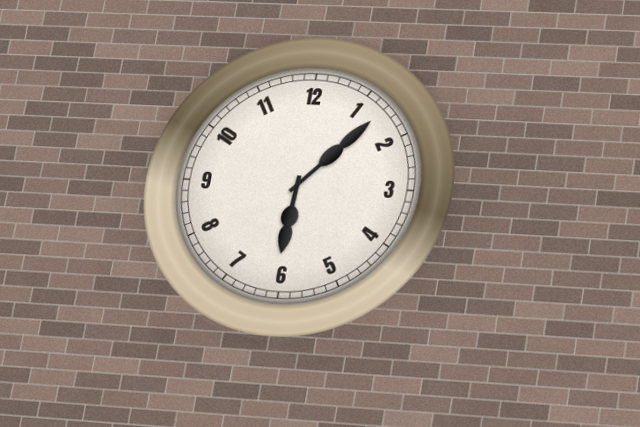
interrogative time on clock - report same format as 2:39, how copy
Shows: 6:07
